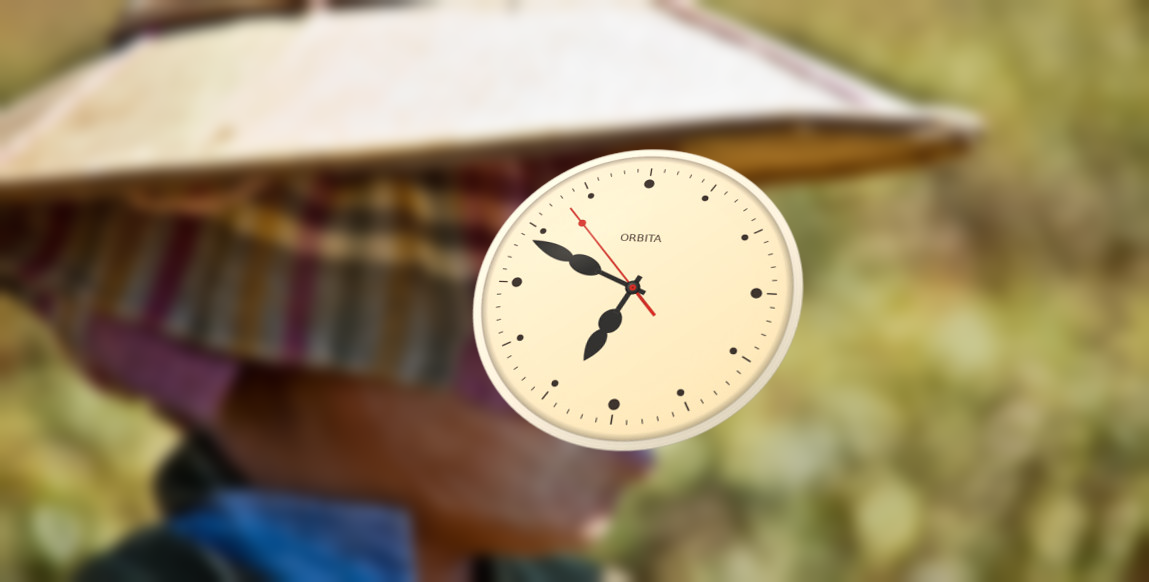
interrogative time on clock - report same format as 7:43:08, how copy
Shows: 6:48:53
